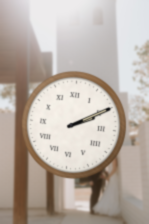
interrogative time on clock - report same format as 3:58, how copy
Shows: 2:10
